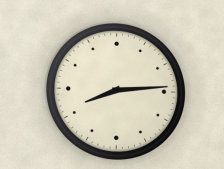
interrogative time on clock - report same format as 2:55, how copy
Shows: 8:14
